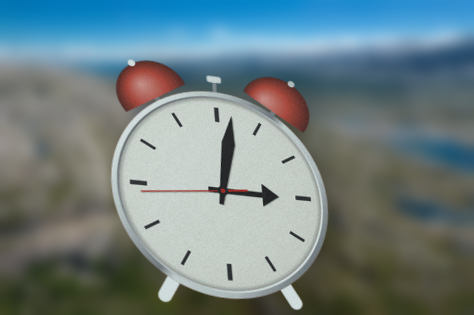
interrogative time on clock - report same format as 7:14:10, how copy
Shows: 3:01:44
